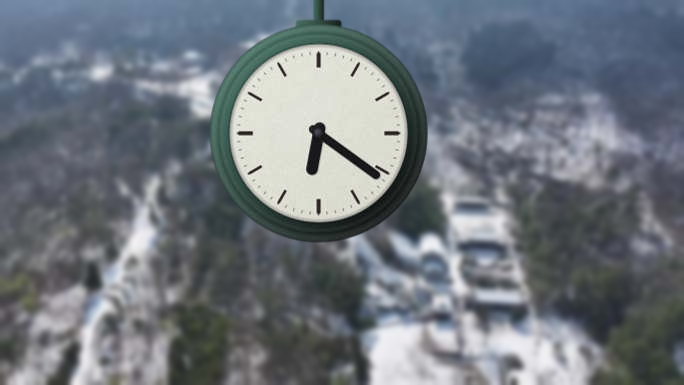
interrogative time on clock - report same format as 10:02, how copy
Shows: 6:21
